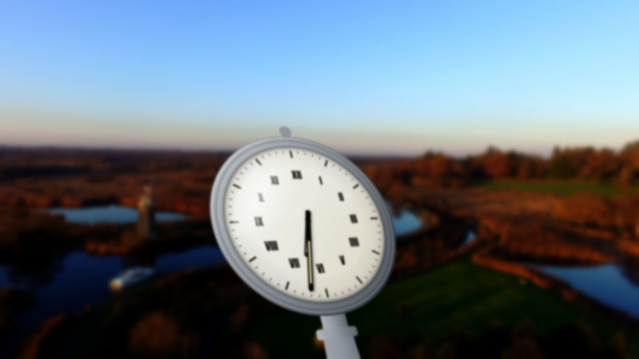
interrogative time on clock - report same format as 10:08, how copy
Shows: 6:32
